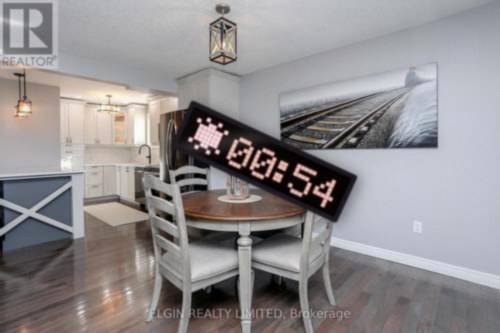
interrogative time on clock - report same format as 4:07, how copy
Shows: 0:54
